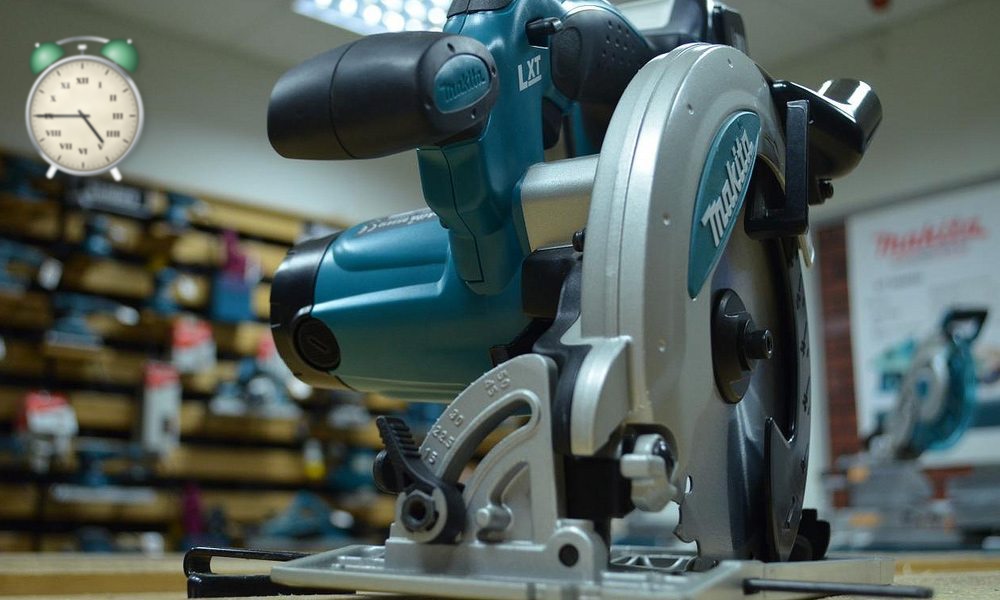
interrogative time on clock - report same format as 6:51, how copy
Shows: 4:45
